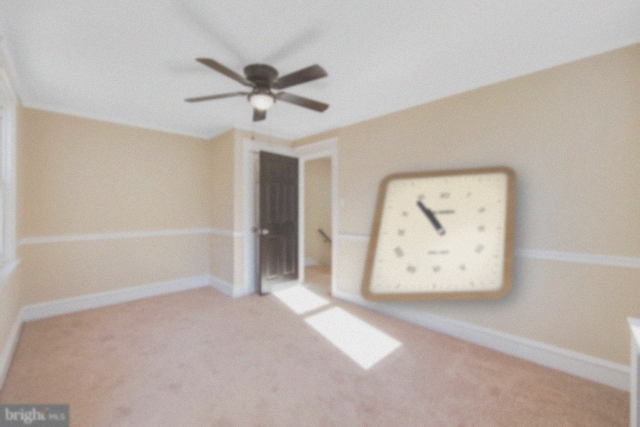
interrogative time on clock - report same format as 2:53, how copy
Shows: 10:54
